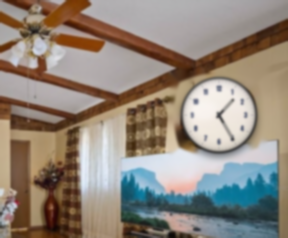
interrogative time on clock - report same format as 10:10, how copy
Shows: 1:25
